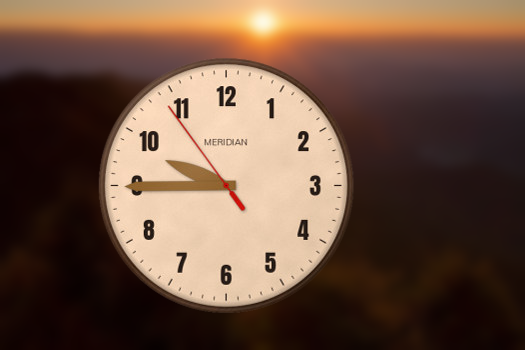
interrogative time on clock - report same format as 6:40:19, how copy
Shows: 9:44:54
